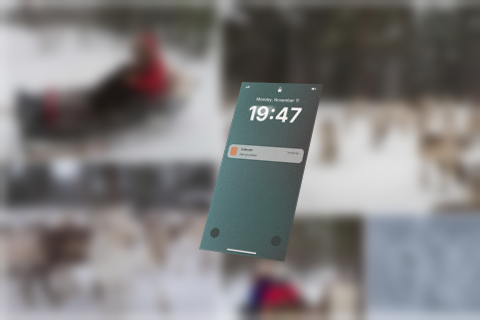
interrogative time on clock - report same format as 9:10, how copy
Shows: 19:47
